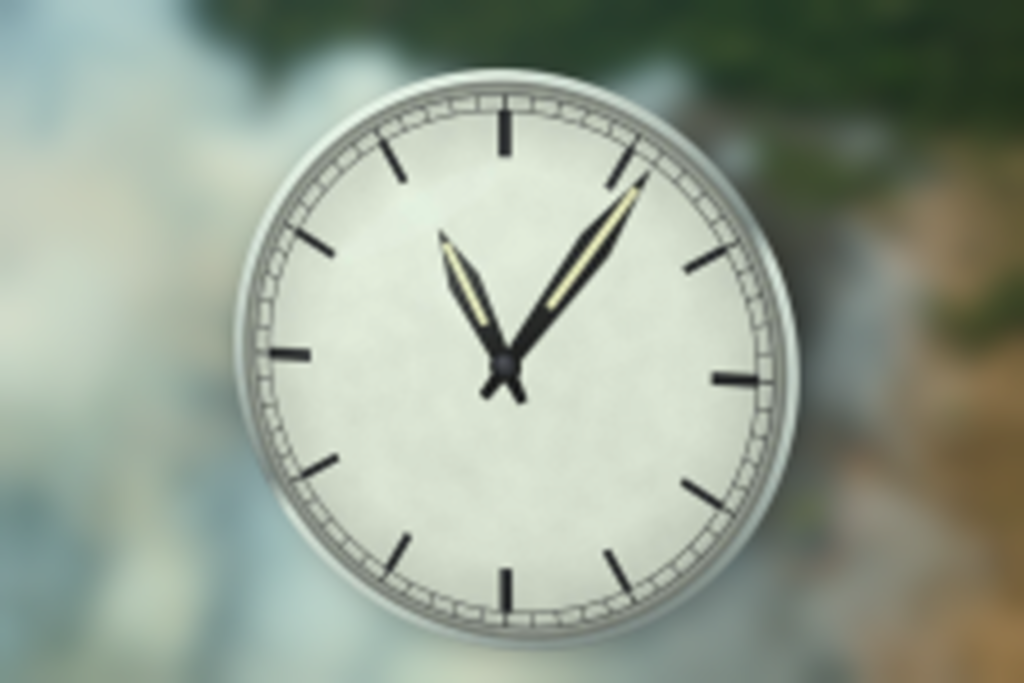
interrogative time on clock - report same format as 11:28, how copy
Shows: 11:06
